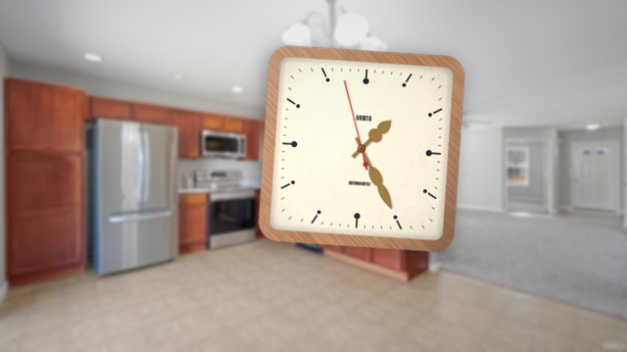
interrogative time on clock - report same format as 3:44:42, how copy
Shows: 1:24:57
